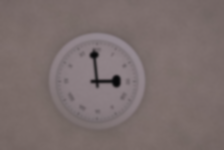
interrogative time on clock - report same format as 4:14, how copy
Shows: 2:59
